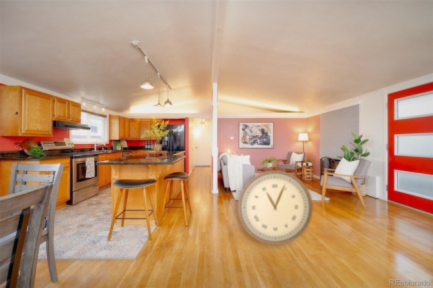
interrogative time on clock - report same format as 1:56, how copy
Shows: 11:04
